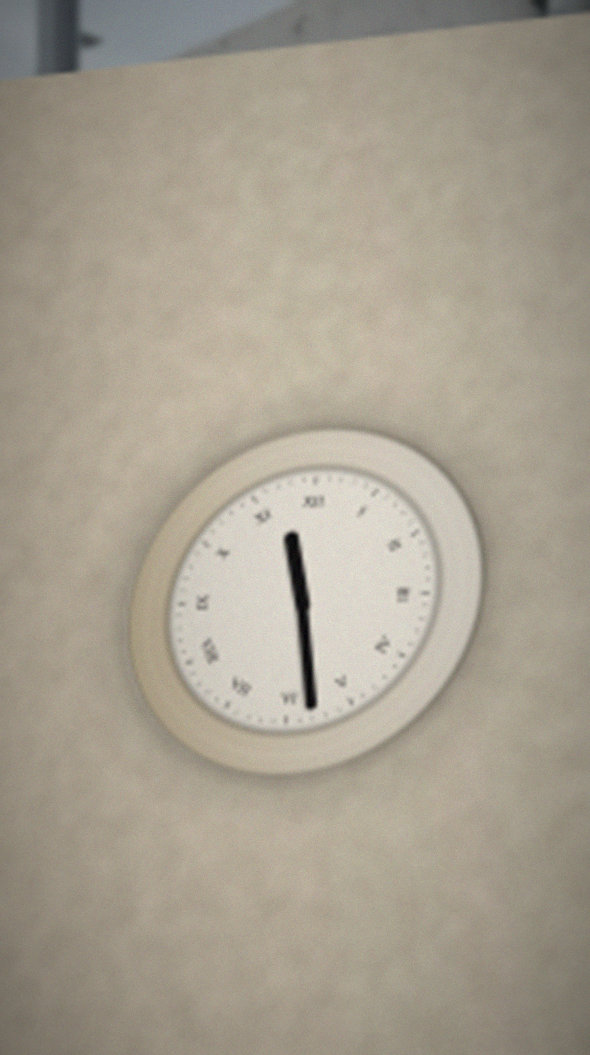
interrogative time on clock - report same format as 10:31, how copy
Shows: 11:28
